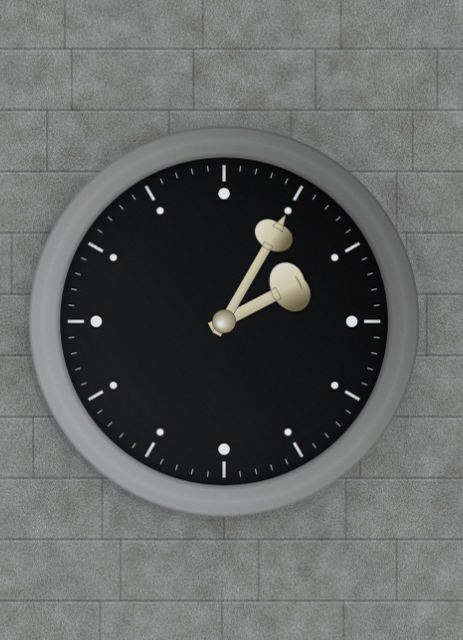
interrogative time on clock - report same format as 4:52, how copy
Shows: 2:05
